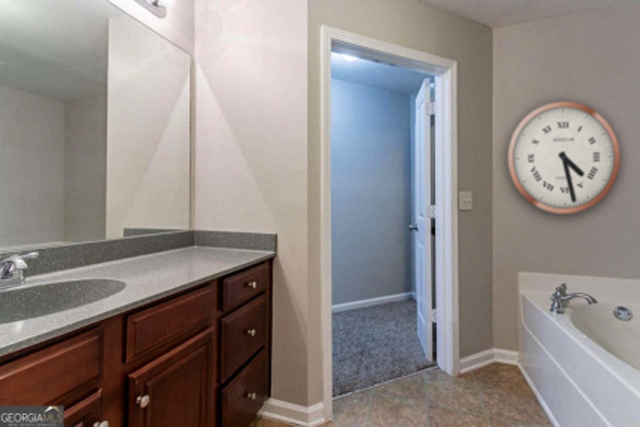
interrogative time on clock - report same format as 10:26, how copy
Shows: 4:28
